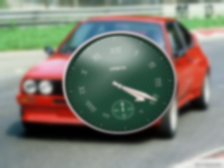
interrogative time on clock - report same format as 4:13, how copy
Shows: 4:20
